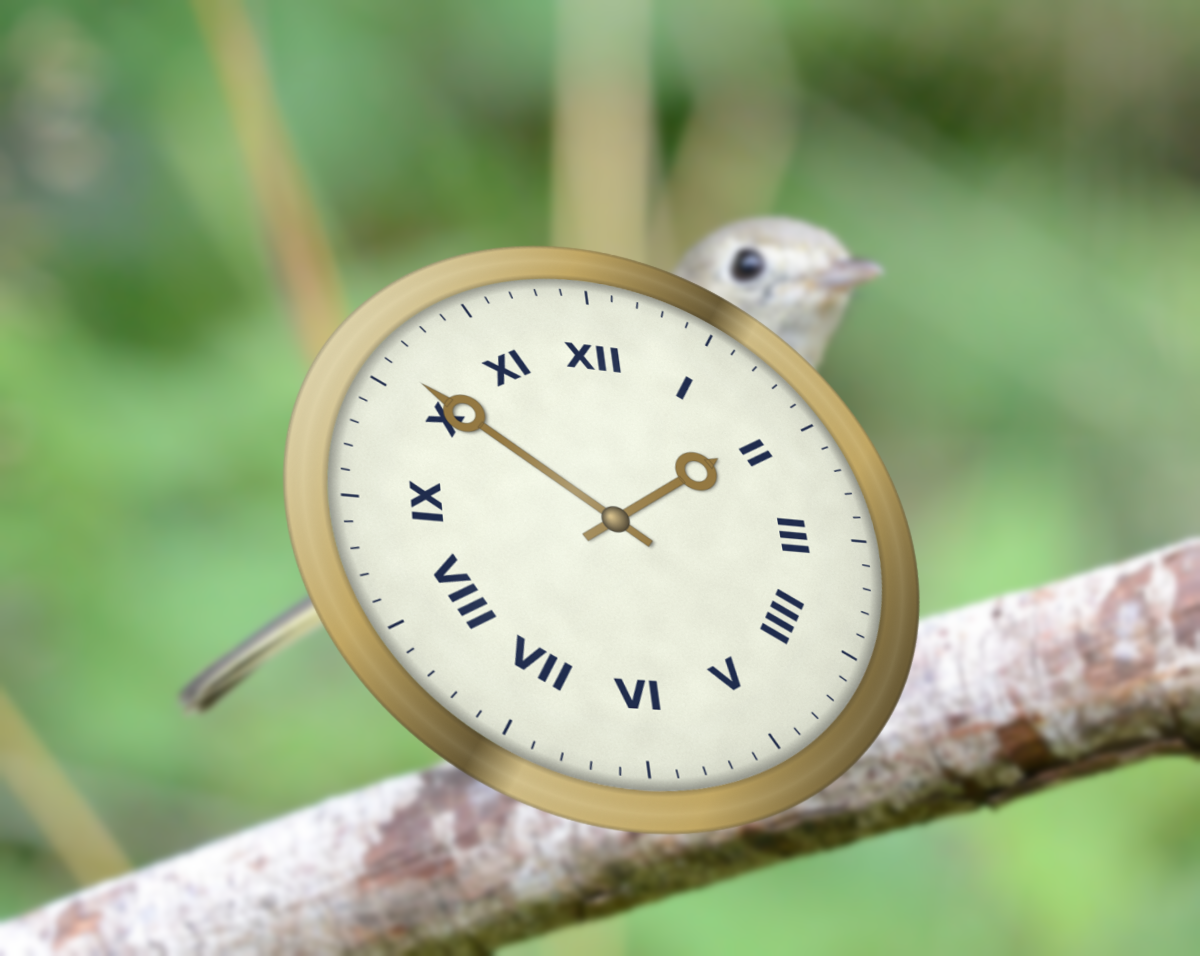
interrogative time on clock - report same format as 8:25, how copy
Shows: 1:51
